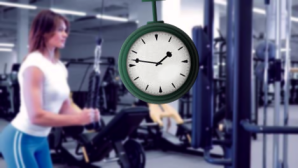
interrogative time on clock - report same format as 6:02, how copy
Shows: 1:47
